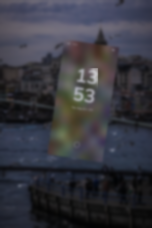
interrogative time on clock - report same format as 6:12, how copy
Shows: 13:53
